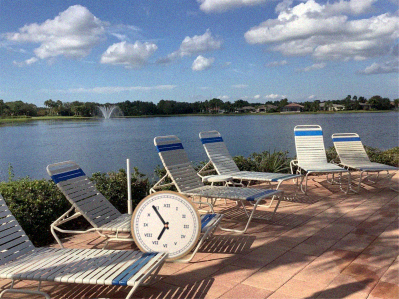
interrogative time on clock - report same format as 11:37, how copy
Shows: 6:54
